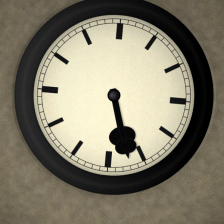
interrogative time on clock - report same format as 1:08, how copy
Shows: 5:27
